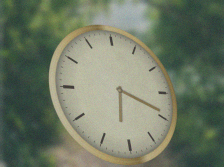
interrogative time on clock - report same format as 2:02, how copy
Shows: 6:19
